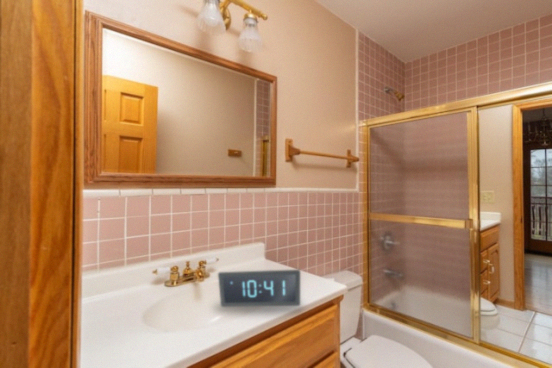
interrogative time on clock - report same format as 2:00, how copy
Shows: 10:41
